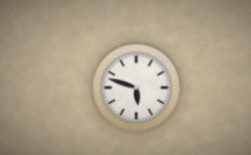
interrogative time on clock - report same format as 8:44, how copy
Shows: 5:48
